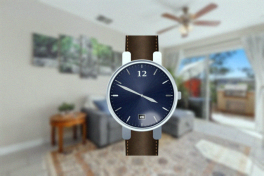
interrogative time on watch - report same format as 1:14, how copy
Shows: 3:49
